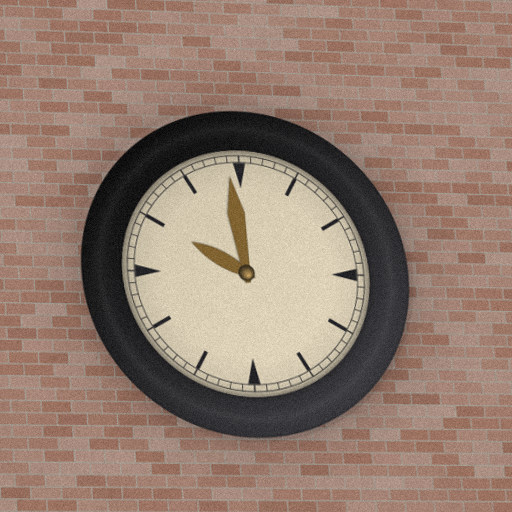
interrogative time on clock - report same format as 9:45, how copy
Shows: 9:59
